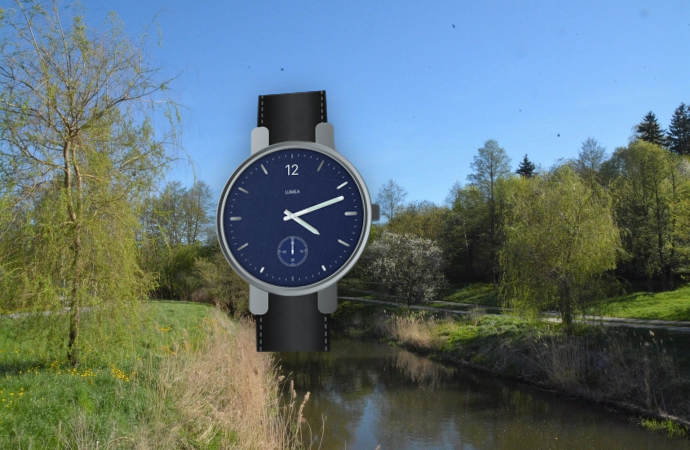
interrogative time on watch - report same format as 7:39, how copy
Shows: 4:12
